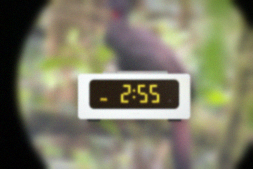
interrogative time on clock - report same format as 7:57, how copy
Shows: 2:55
